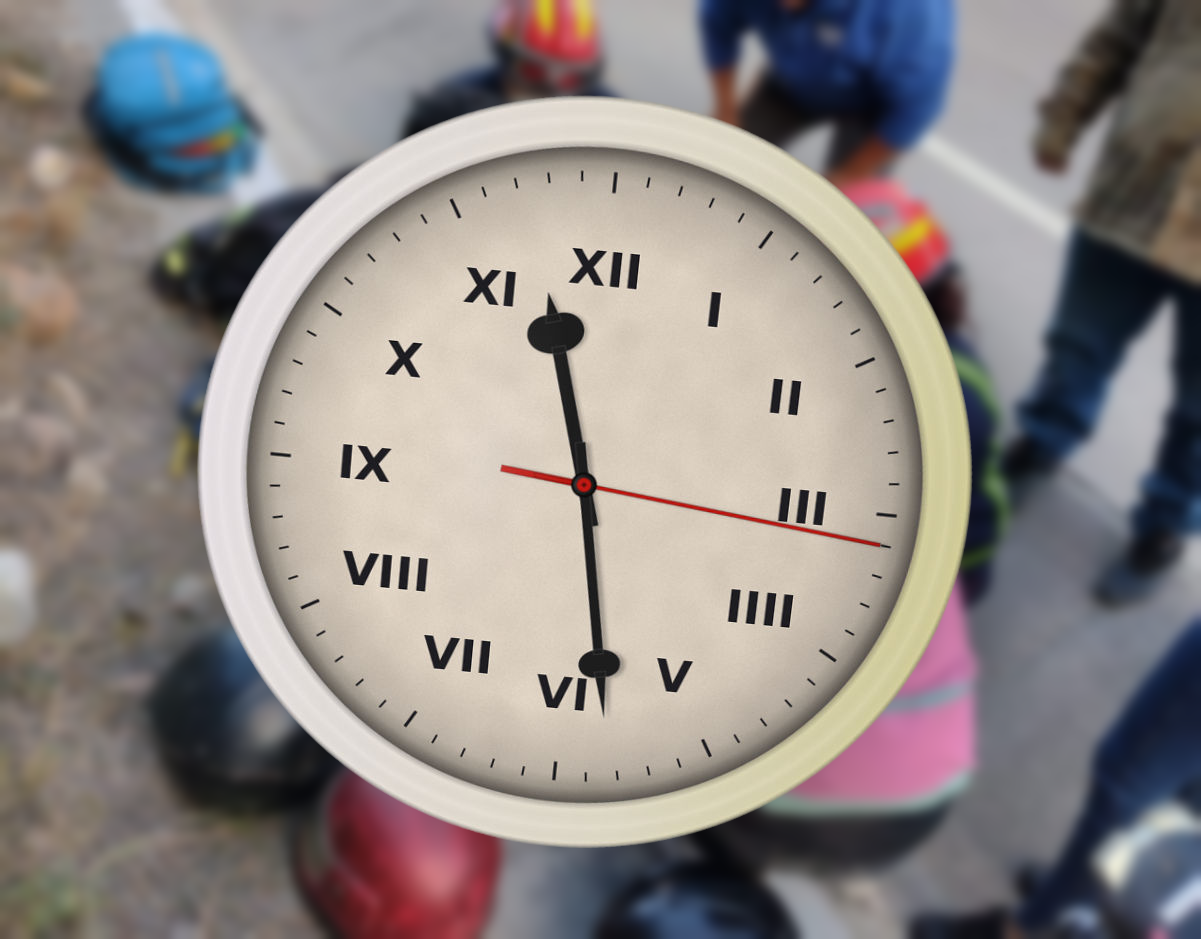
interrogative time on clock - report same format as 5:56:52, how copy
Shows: 11:28:16
